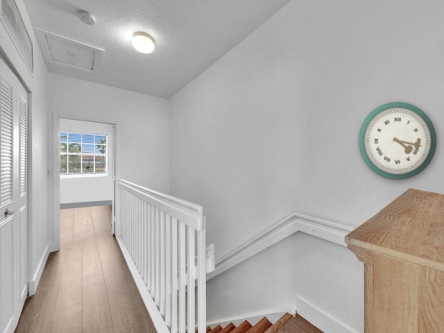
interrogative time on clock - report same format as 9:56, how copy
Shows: 4:17
